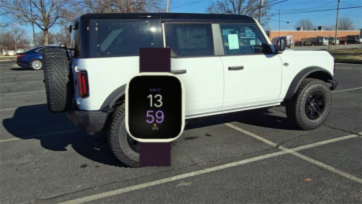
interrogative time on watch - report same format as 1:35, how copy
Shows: 13:59
